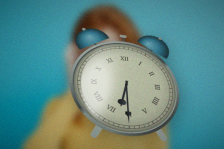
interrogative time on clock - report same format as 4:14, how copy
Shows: 6:30
